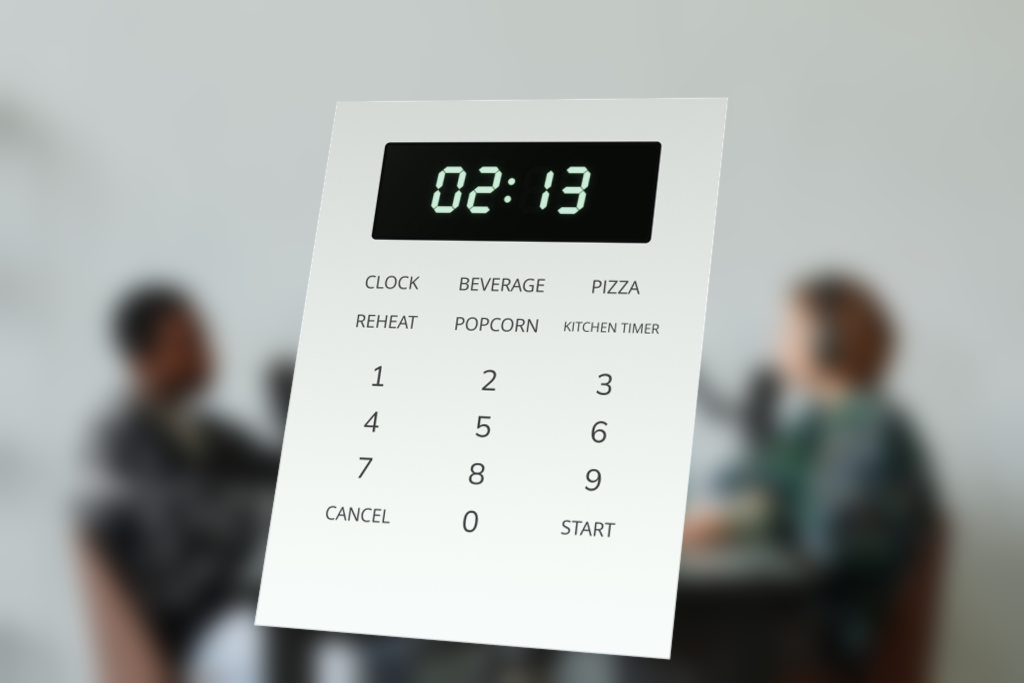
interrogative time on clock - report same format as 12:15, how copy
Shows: 2:13
